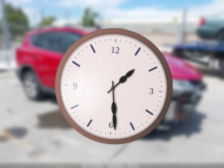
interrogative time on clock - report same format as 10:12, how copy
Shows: 1:29
